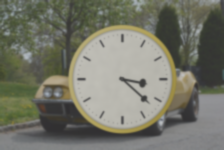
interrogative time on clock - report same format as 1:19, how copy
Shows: 3:22
